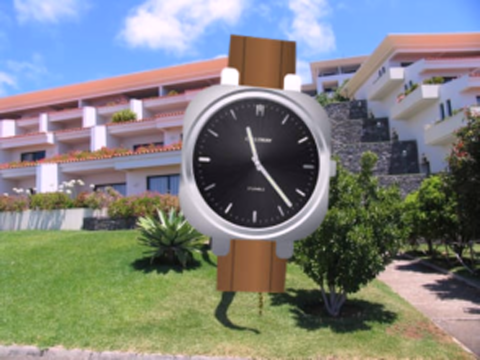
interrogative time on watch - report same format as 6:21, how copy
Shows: 11:23
